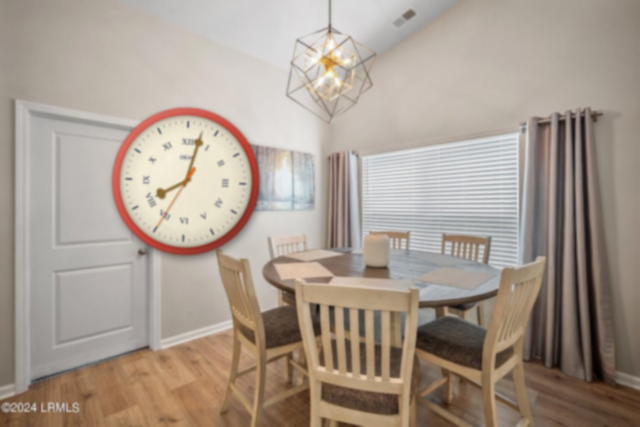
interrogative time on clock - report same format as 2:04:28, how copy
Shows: 8:02:35
